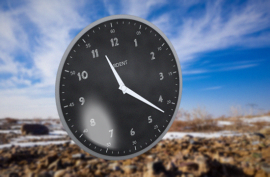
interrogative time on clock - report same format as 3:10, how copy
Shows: 11:22
